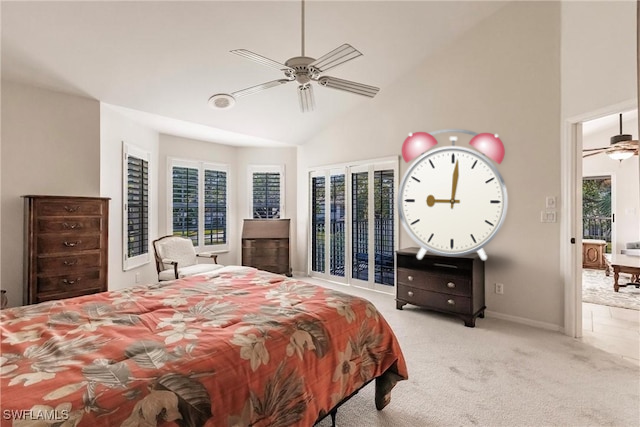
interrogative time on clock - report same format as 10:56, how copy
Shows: 9:01
